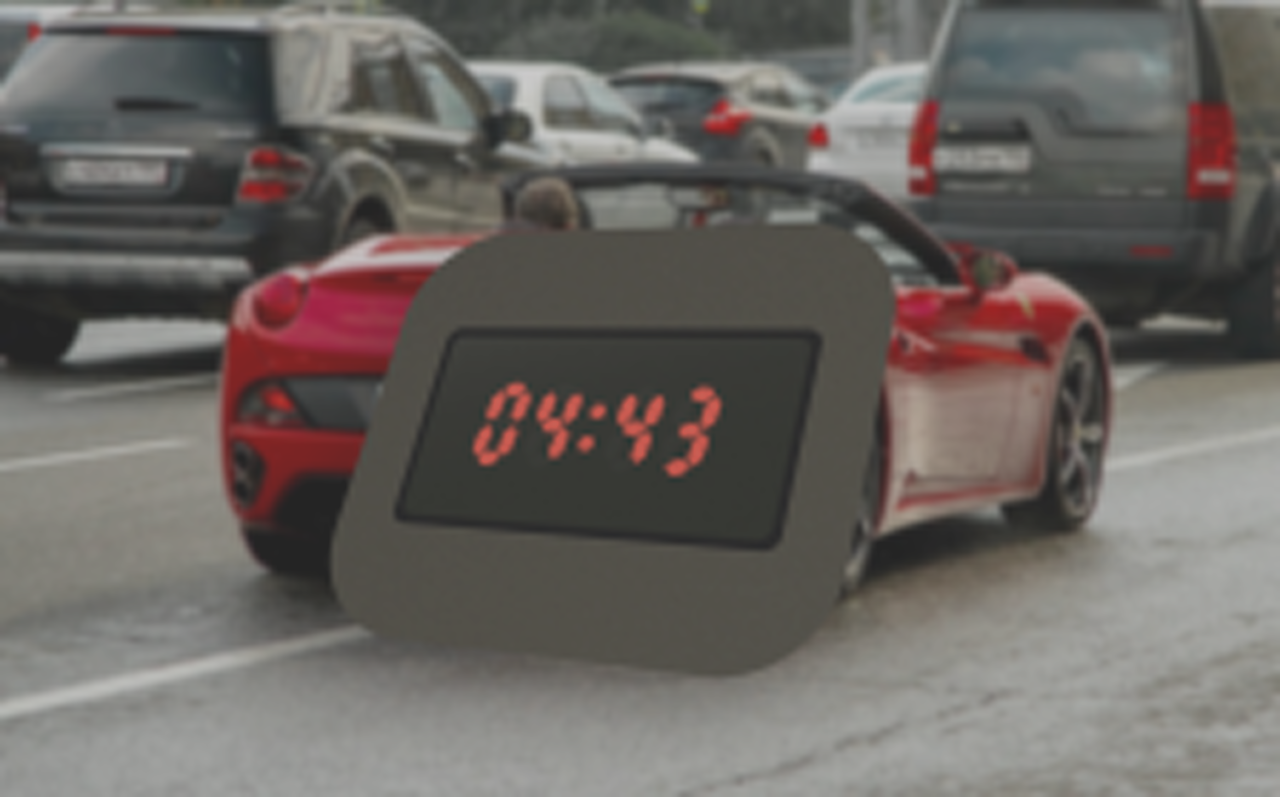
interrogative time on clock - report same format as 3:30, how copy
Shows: 4:43
